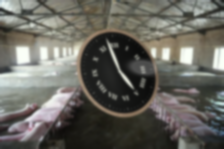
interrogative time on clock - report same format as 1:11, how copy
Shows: 4:58
